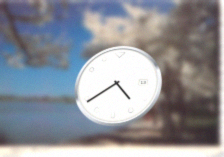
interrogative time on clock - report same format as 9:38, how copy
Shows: 4:39
